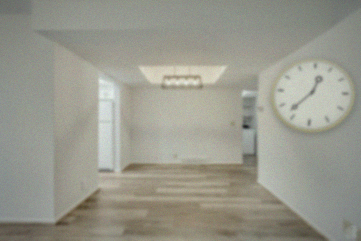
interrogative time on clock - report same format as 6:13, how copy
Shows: 12:37
